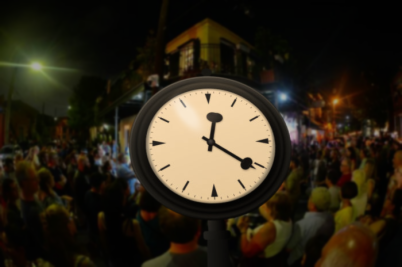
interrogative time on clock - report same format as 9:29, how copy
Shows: 12:21
